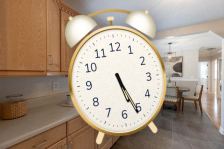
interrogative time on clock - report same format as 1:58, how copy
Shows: 5:26
